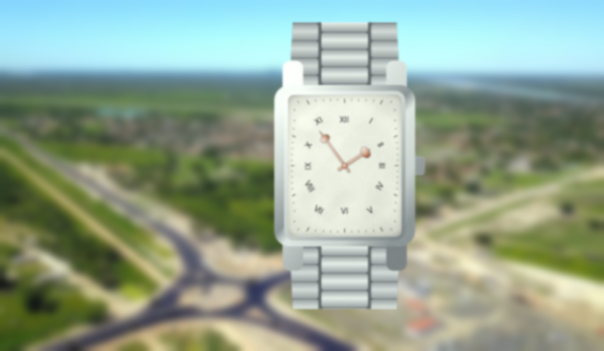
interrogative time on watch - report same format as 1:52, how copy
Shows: 1:54
